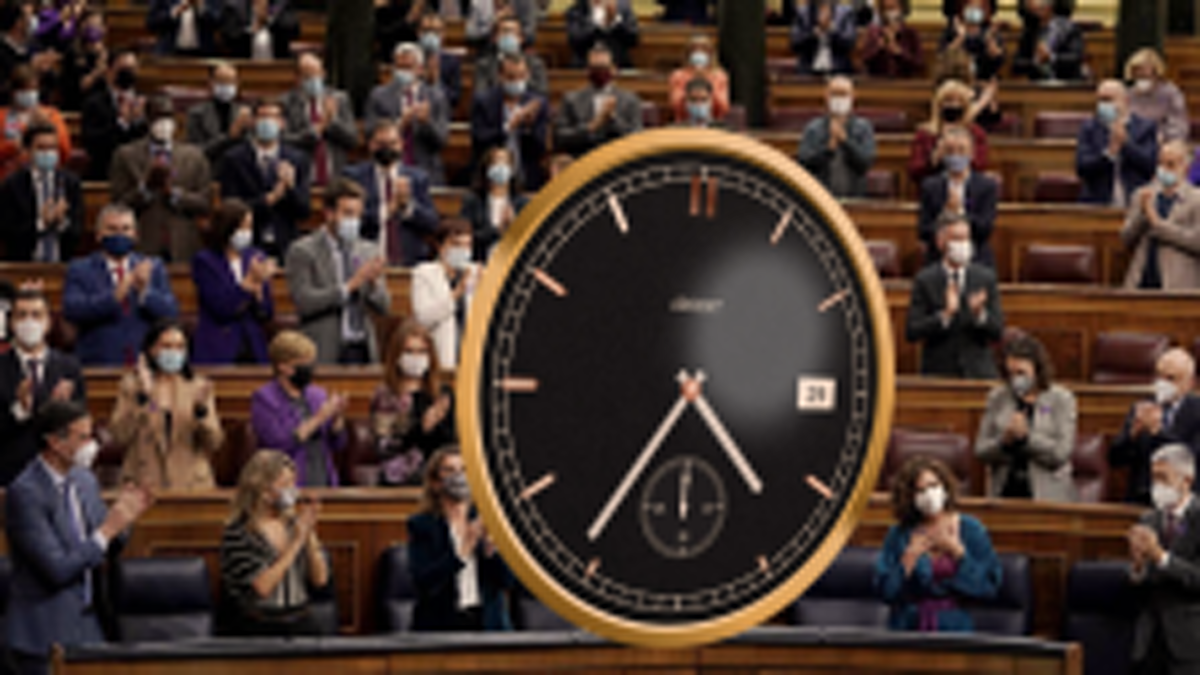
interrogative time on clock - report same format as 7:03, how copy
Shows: 4:36
